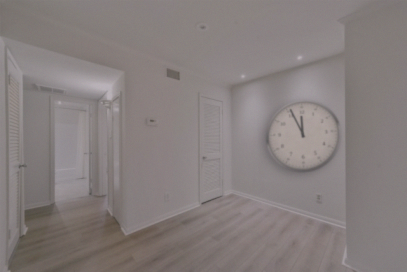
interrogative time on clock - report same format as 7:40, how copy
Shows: 11:56
